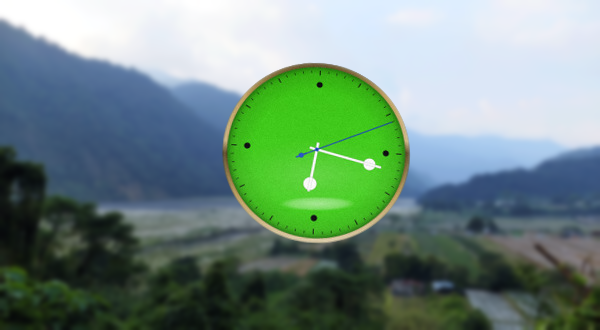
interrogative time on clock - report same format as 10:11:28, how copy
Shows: 6:17:11
